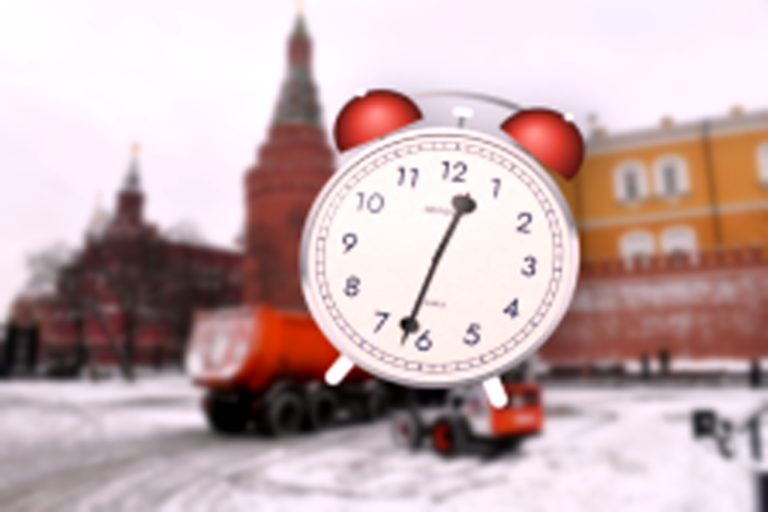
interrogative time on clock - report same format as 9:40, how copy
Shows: 12:32
